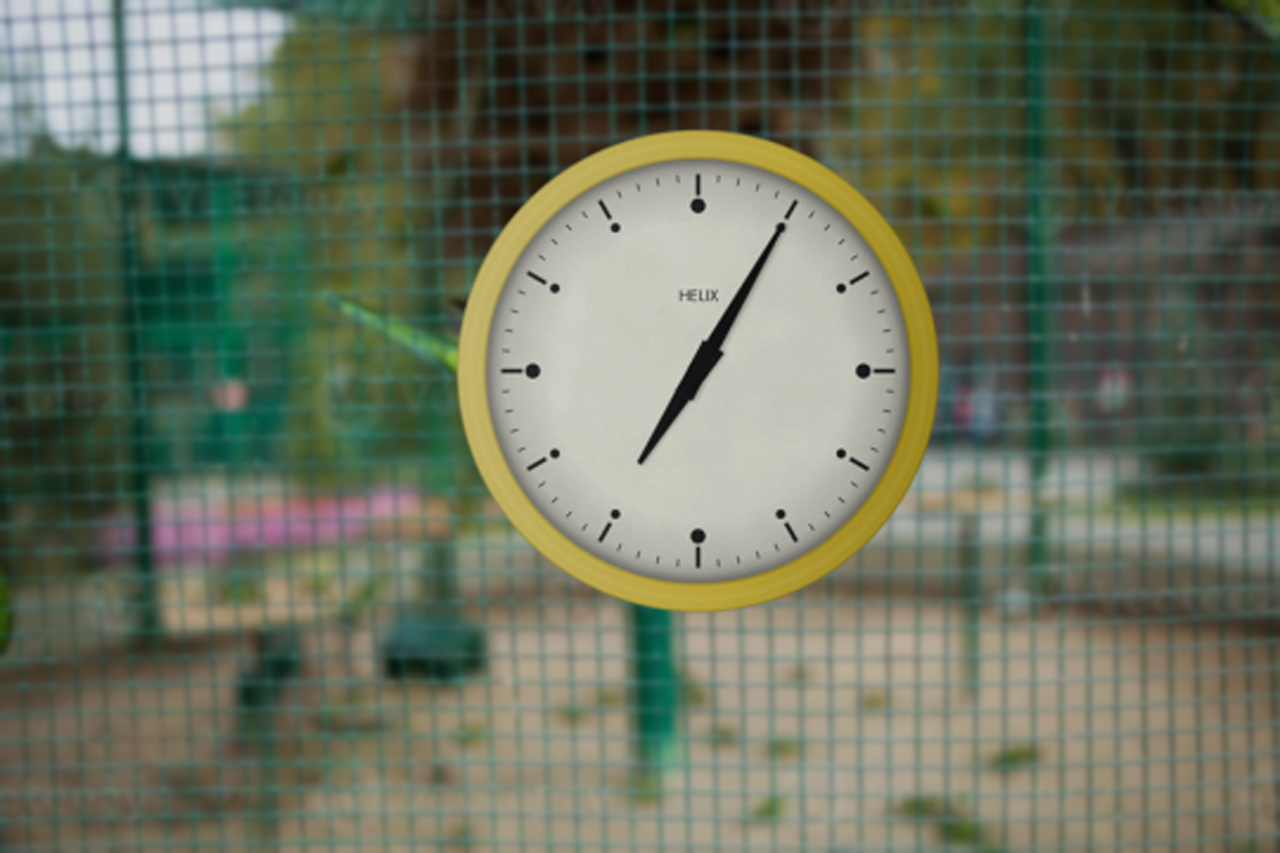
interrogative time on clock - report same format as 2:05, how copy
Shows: 7:05
